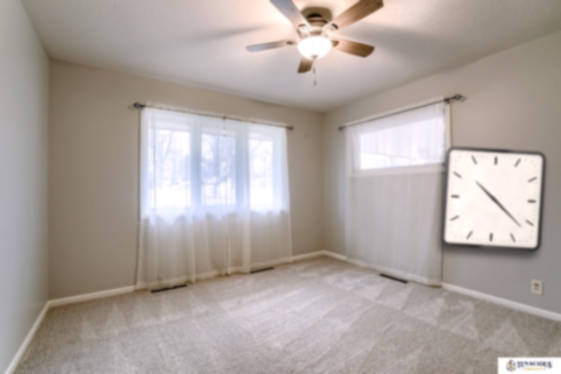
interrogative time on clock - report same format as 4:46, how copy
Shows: 10:22
